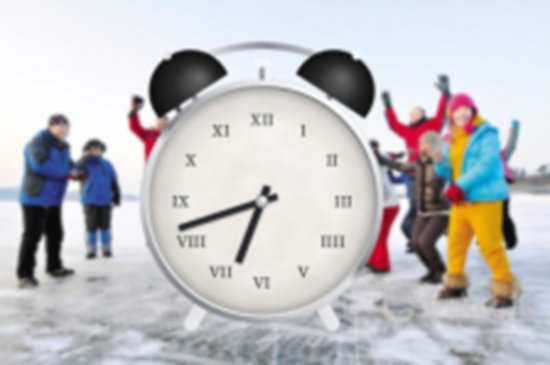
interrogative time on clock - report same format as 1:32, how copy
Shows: 6:42
